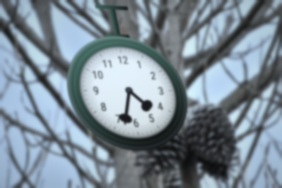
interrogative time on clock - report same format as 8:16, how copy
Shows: 4:33
